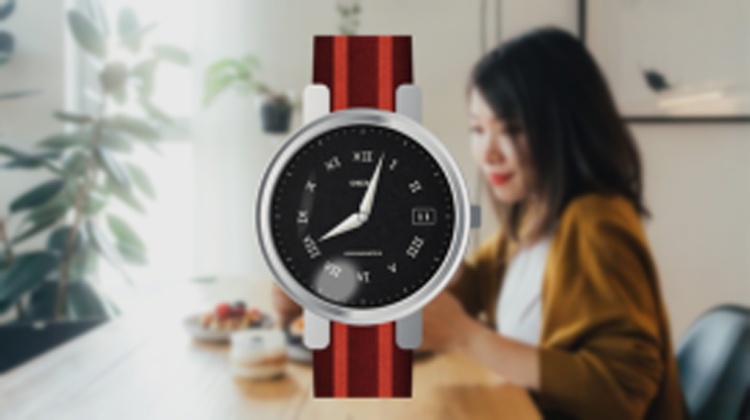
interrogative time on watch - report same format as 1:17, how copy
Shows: 8:03
